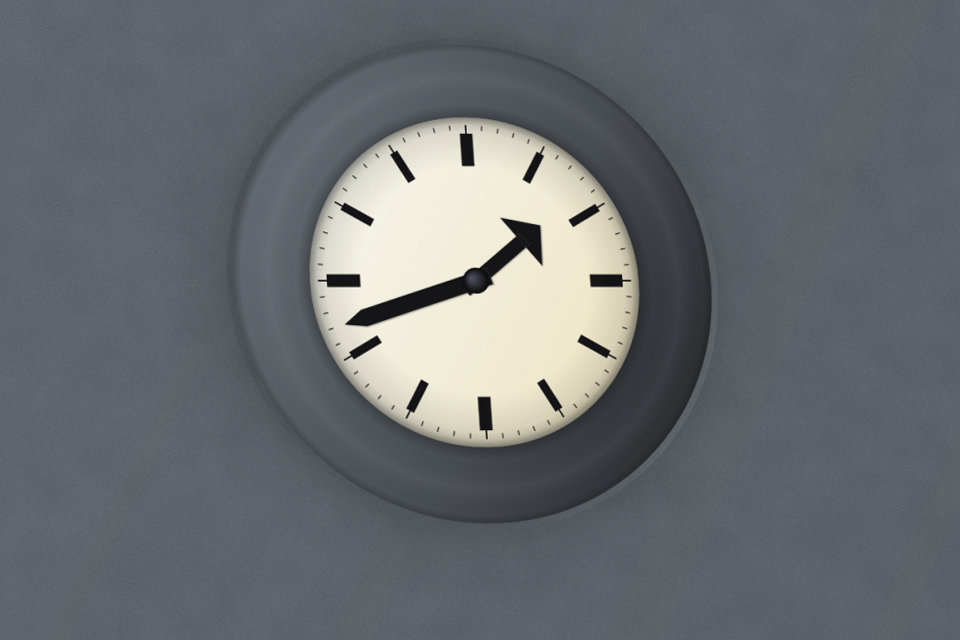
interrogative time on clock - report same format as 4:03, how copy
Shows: 1:42
